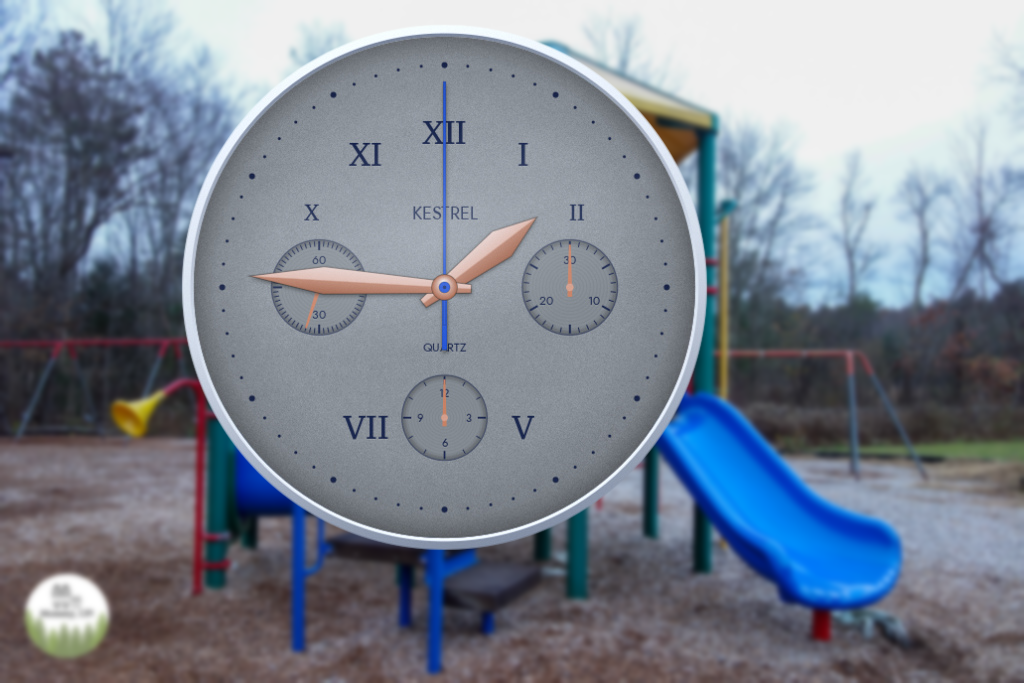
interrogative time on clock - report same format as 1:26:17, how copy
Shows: 1:45:33
